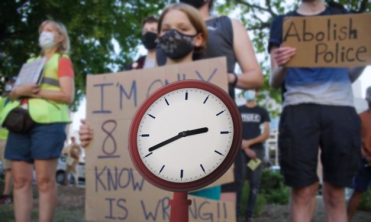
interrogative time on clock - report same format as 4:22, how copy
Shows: 2:41
